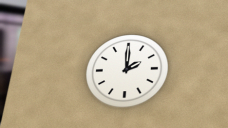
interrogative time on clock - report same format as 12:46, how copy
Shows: 2:00
